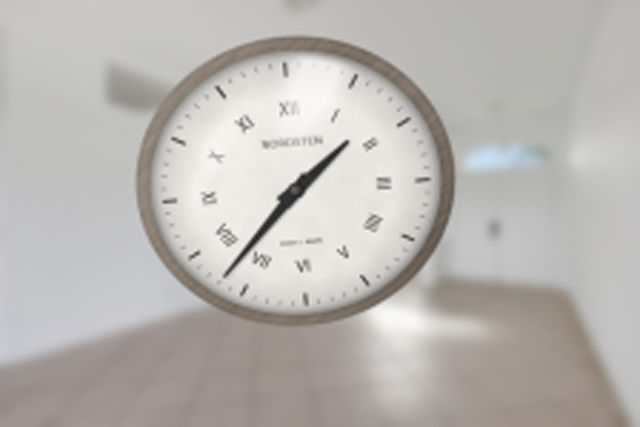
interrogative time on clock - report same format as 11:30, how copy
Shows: 1:37
